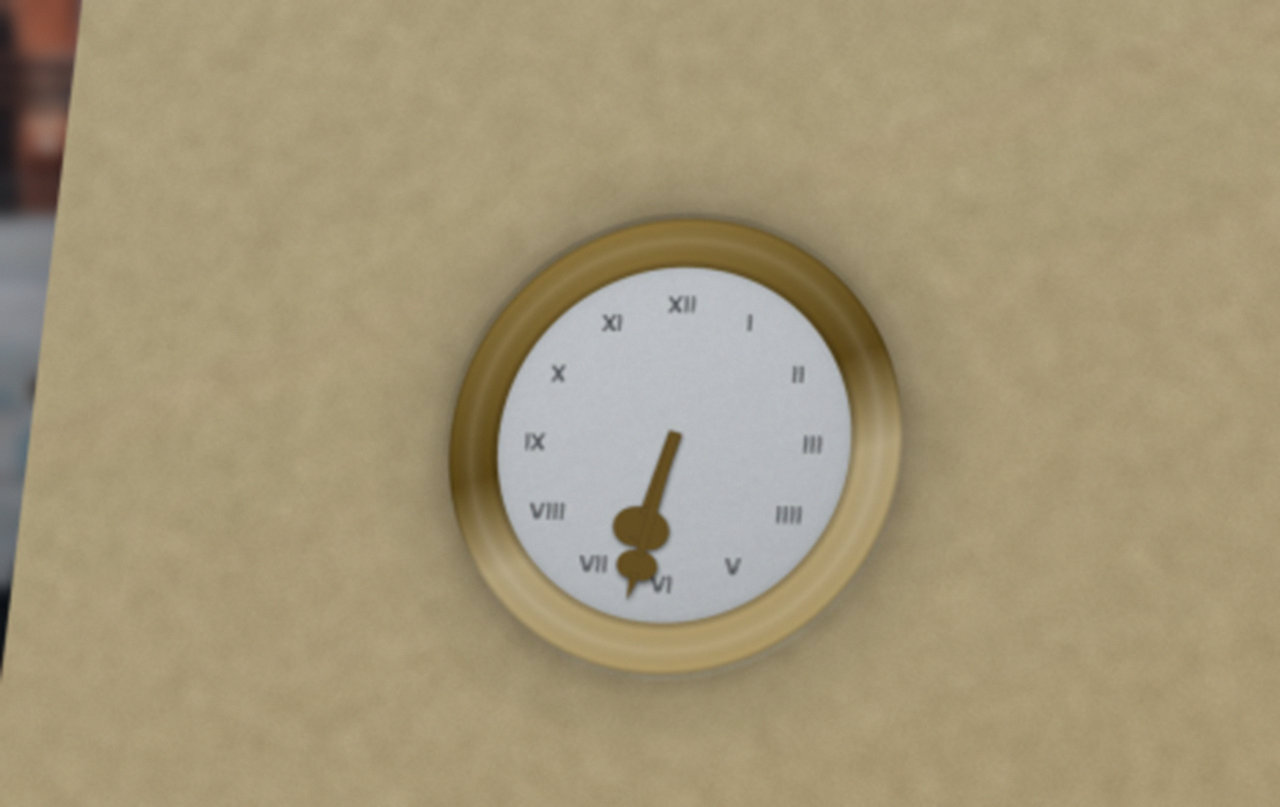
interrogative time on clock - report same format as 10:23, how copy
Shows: 6:32
